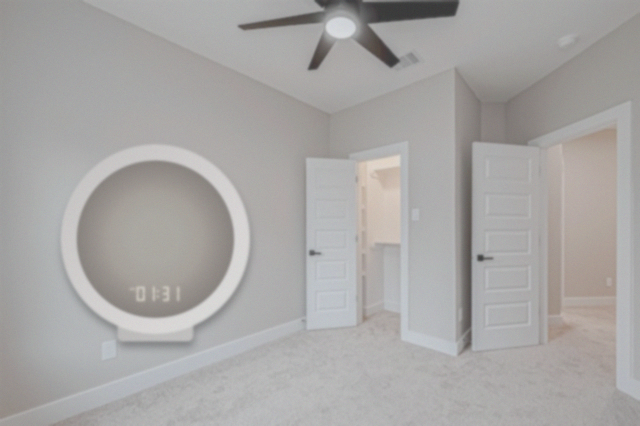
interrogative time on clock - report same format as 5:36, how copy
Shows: 1:31
